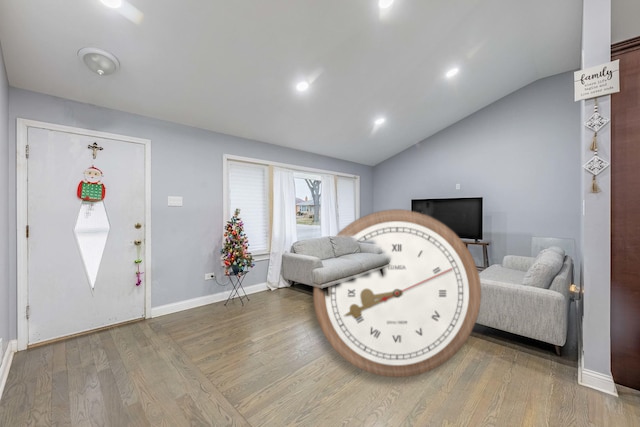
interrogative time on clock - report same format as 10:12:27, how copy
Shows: 8:41:11
